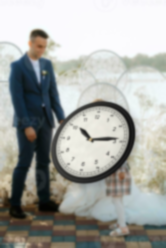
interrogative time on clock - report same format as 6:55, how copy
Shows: 10:14
